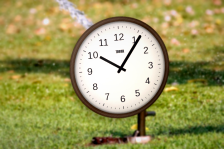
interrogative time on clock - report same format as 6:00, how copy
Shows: 10:06
